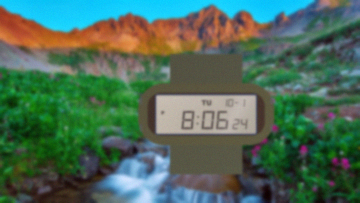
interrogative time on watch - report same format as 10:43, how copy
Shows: 8:06
